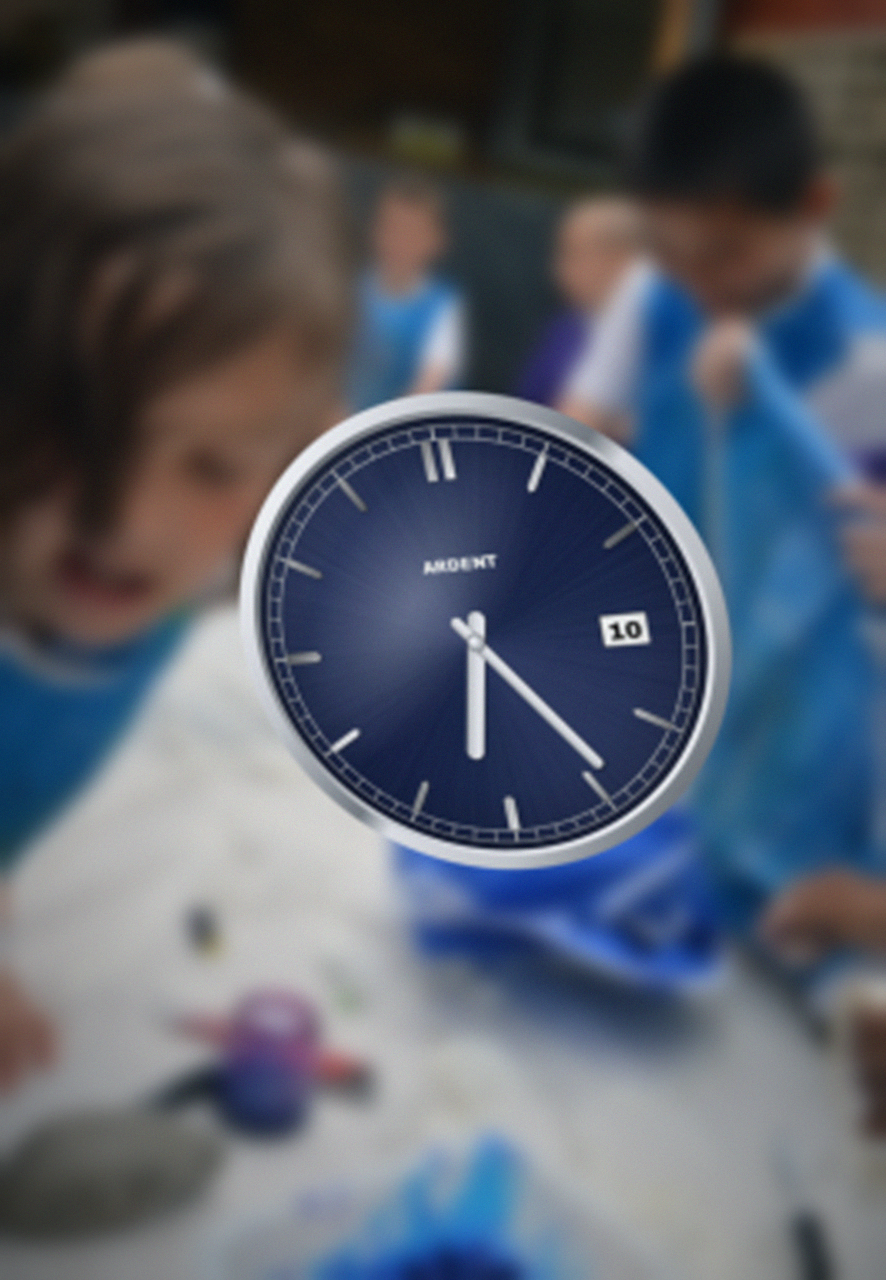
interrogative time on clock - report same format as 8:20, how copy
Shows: 6:24
